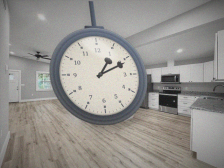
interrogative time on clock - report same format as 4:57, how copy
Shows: 1:11
